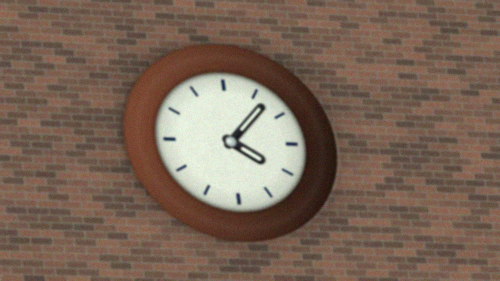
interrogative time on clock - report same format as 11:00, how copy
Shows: 4:07
